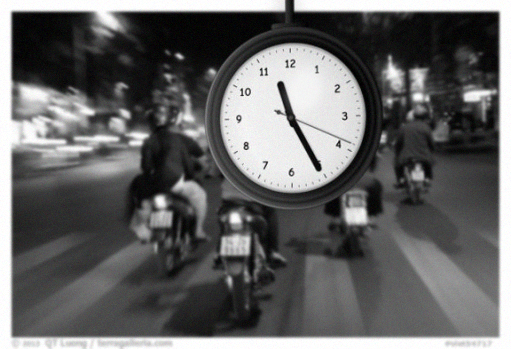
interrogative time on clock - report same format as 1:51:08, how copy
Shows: 11:25:19
